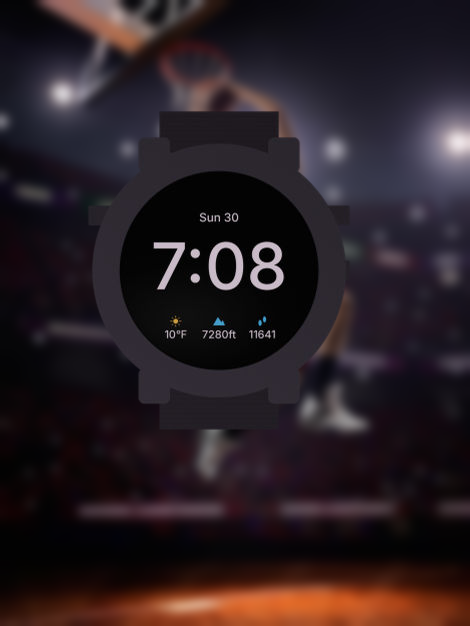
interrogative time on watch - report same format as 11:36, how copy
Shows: 7:08
